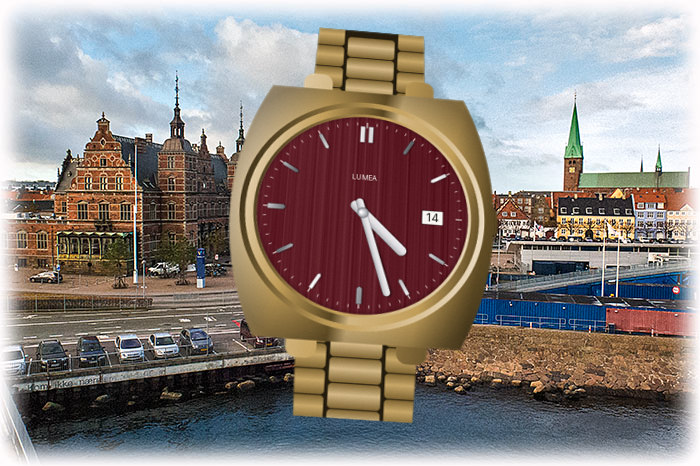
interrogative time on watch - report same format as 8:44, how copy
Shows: 4:27
